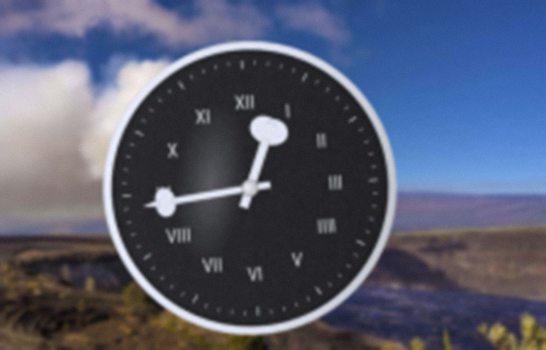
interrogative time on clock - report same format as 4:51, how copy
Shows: 12:44
